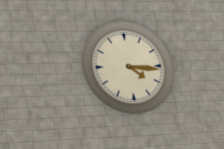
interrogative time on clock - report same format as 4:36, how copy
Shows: 4:16
